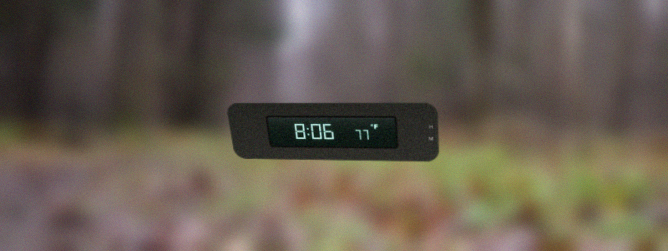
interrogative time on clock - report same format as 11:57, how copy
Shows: 8:06
